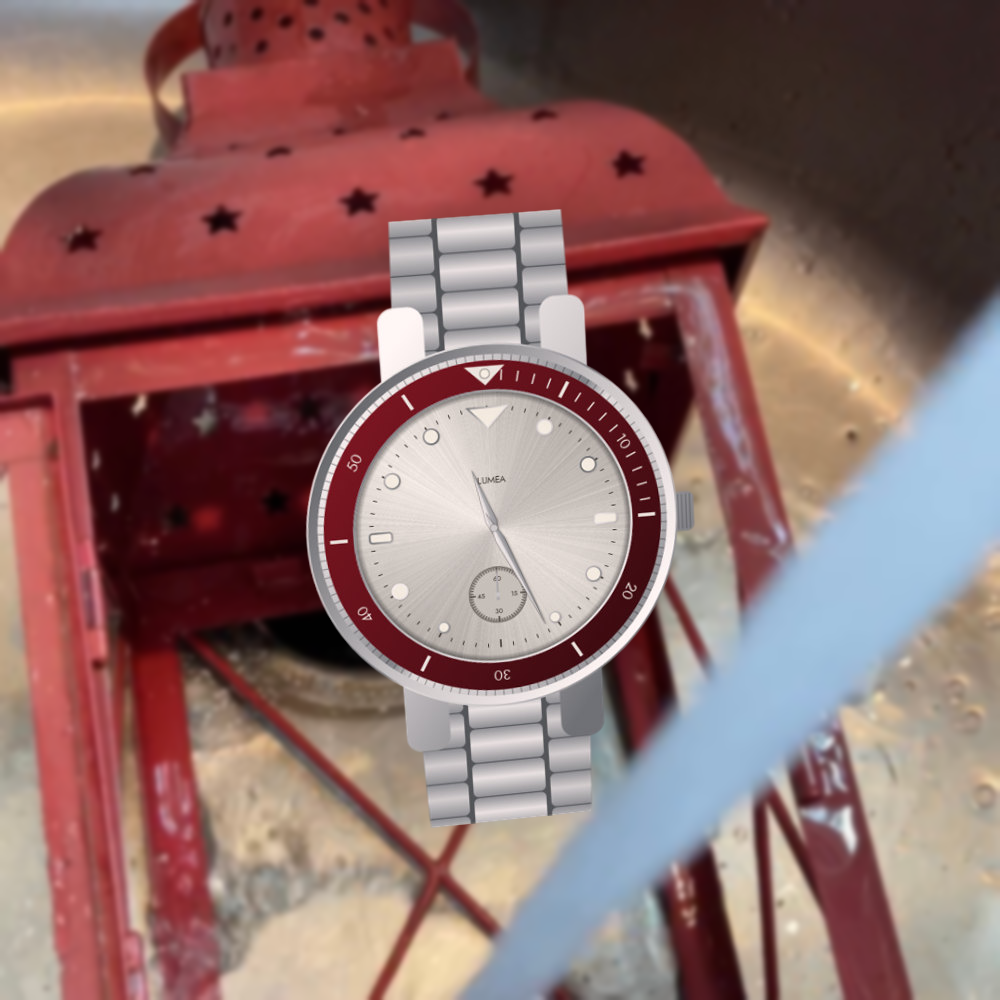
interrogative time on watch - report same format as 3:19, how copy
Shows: 11:26
